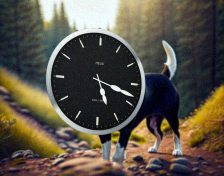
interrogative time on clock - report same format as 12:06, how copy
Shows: 5:18
